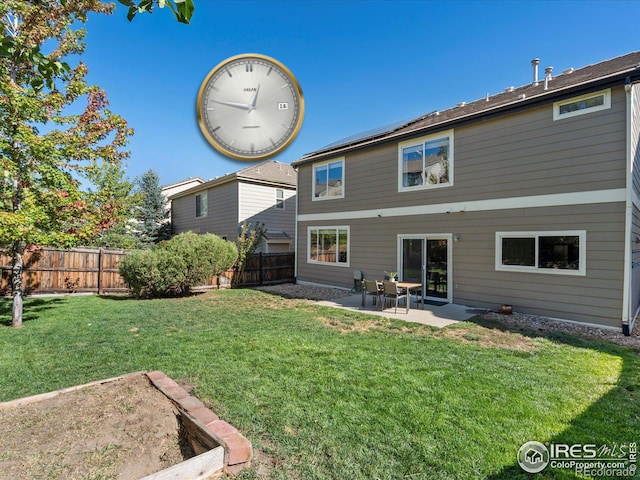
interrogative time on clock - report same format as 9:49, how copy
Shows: 12:47
